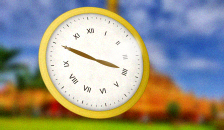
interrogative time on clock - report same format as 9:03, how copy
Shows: 3:50
